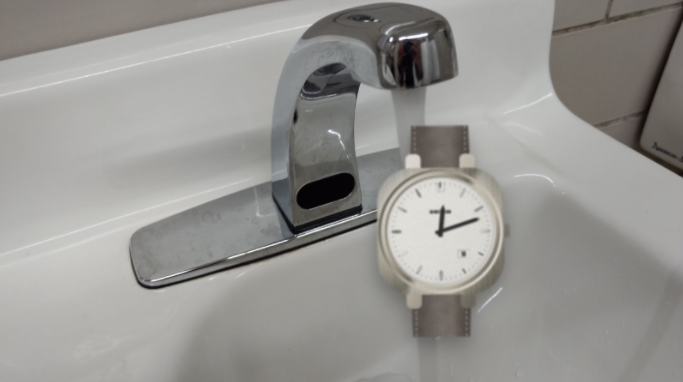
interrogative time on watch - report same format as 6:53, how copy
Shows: 12:12
